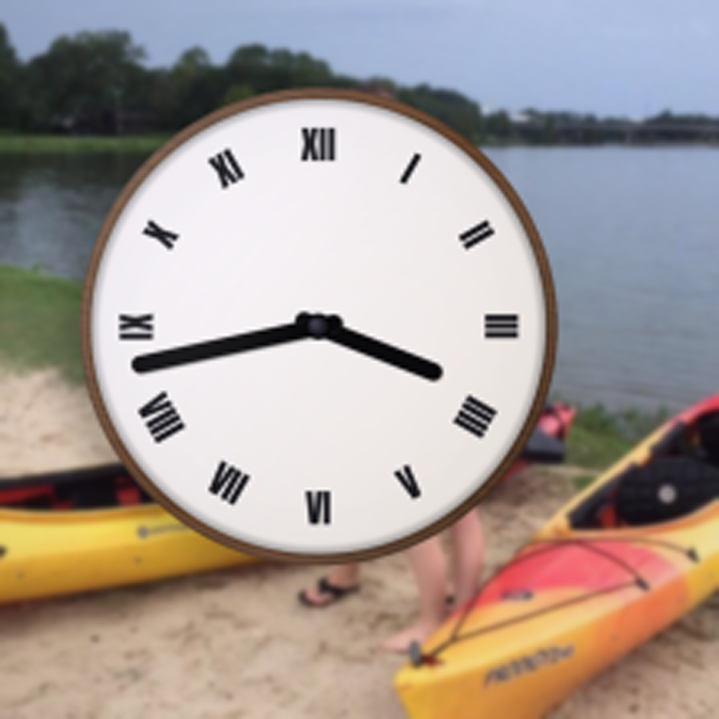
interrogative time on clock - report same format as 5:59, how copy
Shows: 3:43
